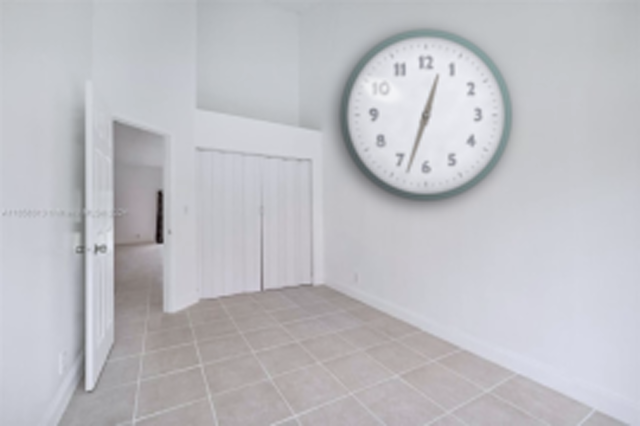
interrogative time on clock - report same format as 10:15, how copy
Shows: 12:33
